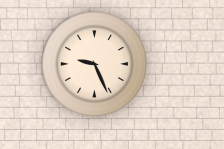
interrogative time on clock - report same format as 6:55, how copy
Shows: 9:26
